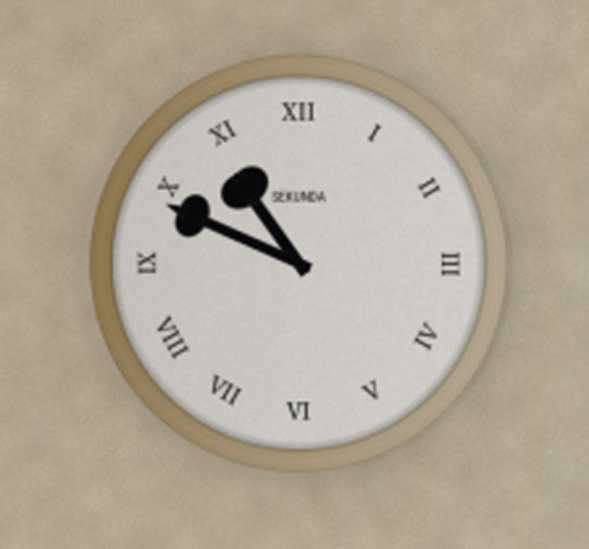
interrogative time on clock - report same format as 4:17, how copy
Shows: 10:49
